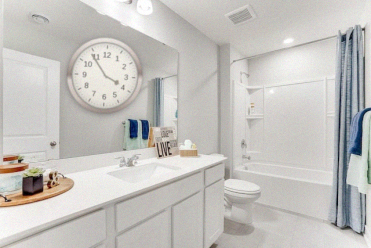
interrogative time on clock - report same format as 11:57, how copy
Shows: 3:54
